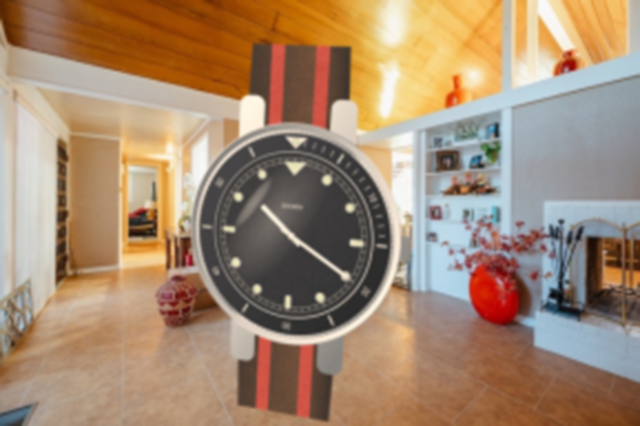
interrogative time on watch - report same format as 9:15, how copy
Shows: 10:20
